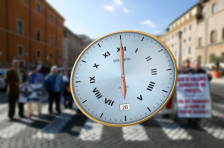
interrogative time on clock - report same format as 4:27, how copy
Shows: 6:00
